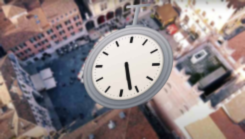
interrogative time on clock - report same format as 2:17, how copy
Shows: 5:27
